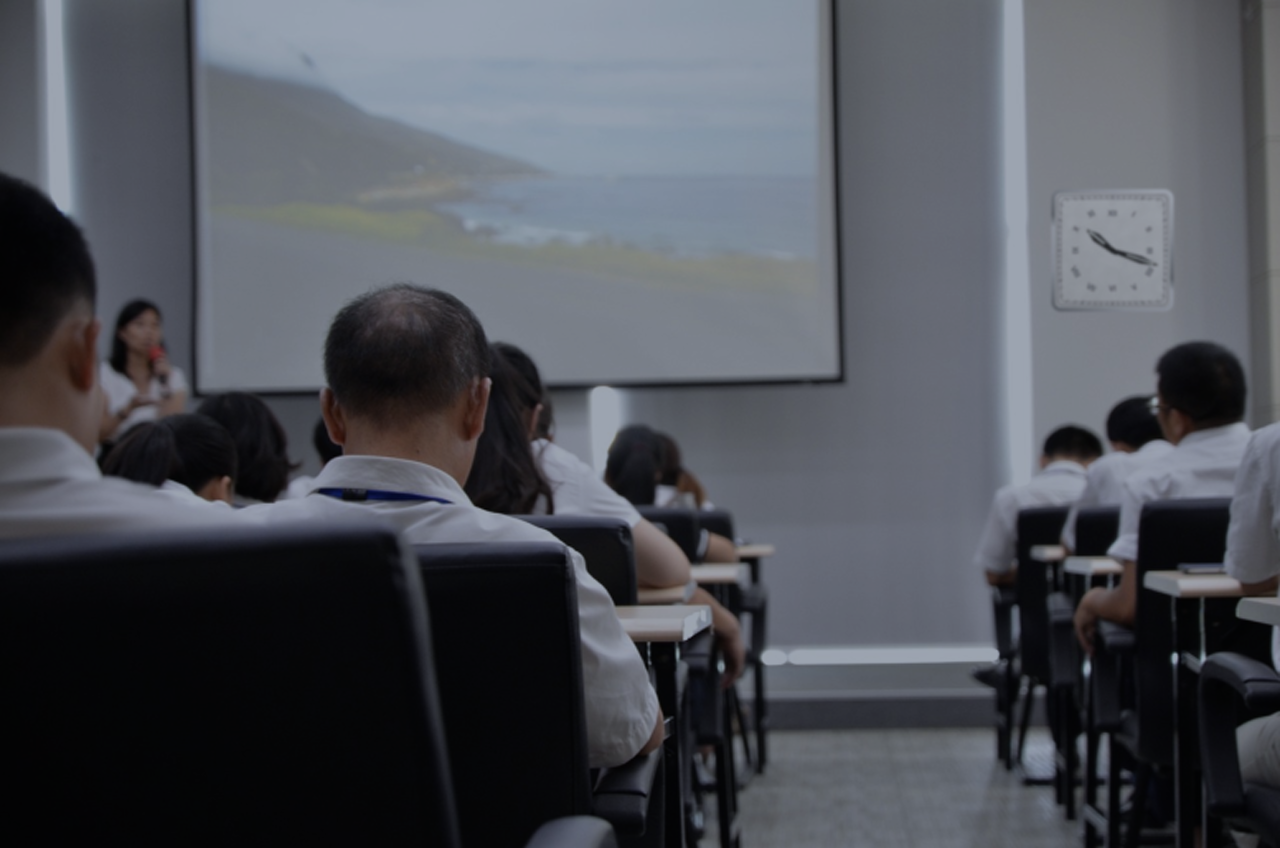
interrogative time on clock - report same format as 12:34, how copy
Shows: 10:18
